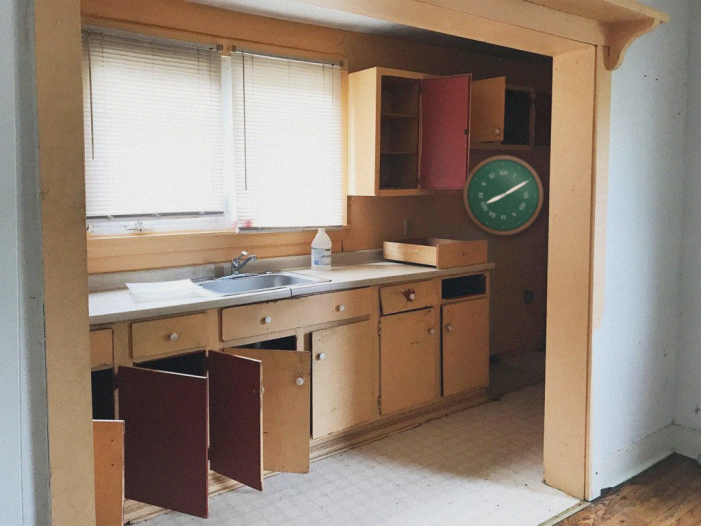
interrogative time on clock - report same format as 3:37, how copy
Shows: 8:10
